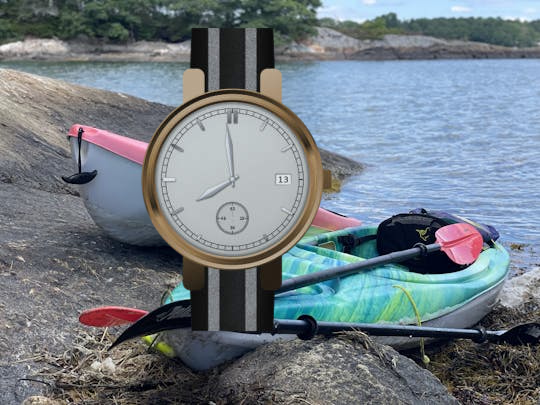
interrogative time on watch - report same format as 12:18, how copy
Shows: 7:59
